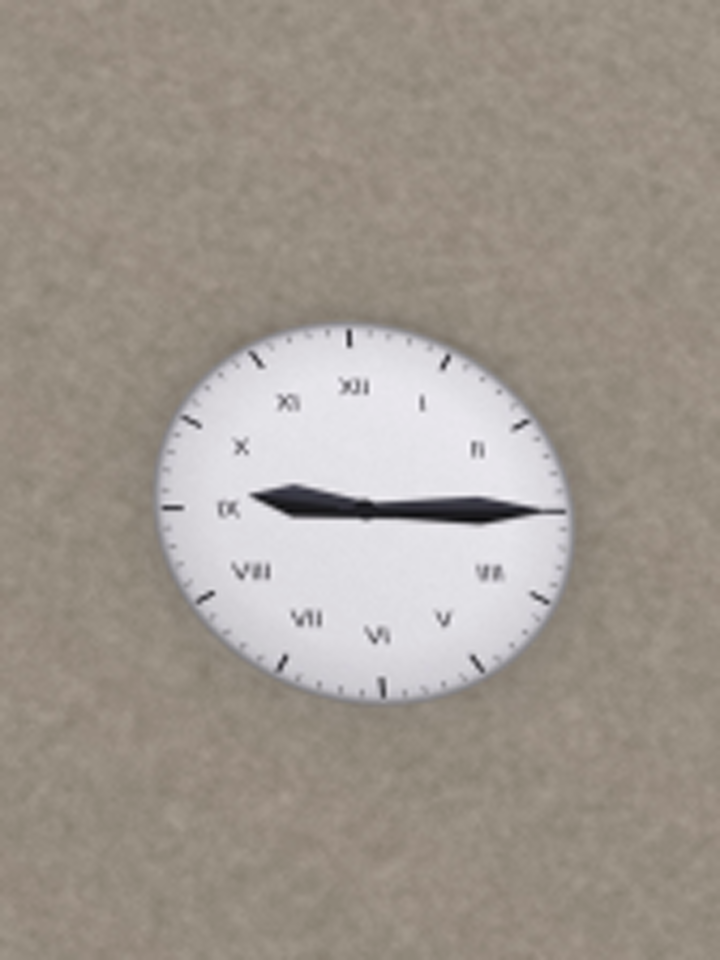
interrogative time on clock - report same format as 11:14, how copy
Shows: 9:15
